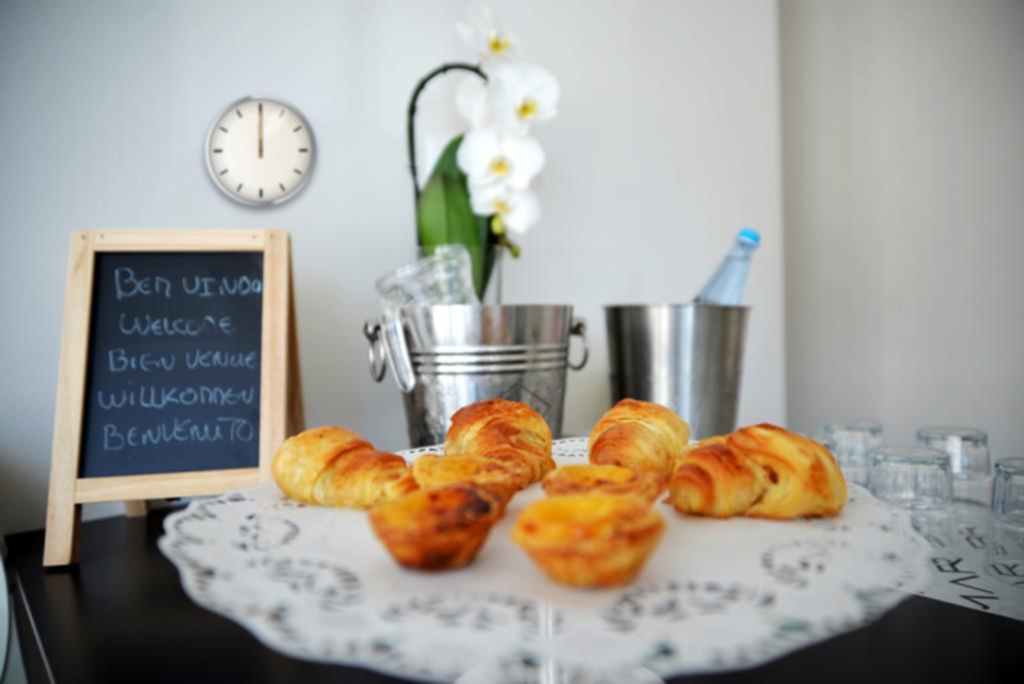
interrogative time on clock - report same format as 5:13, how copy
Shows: 12:00
